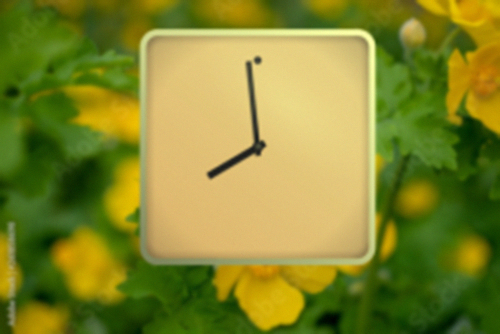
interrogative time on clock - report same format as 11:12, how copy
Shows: 7:59
